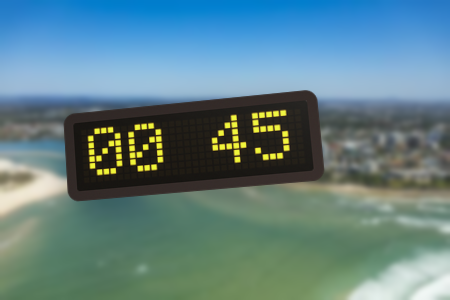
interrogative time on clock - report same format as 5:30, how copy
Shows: 0:45
